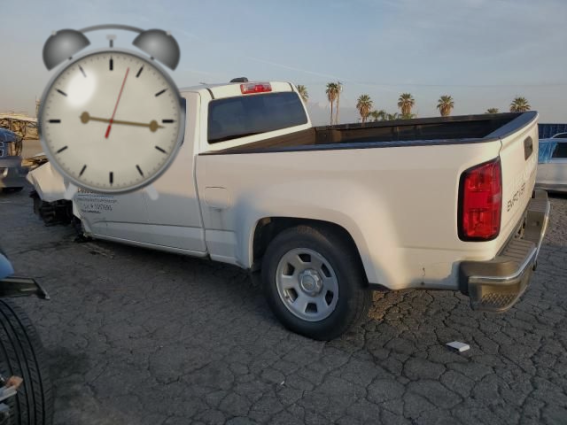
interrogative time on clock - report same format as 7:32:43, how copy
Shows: 9:16:03
